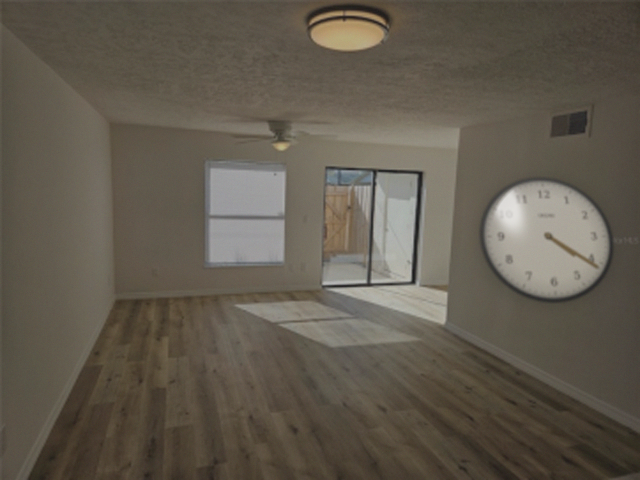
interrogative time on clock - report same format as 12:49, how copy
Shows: 4:21
